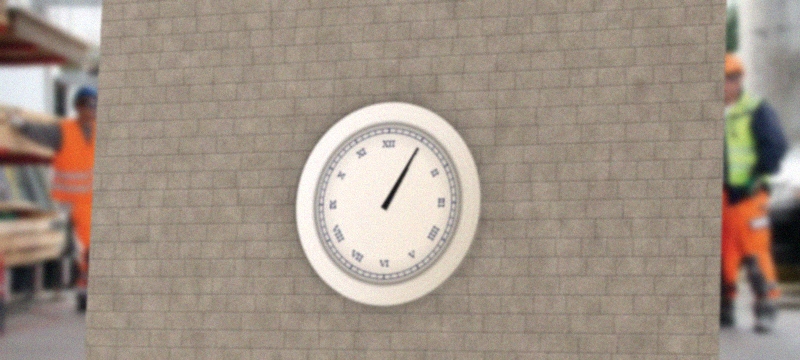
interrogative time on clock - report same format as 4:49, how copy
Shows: 1:05
